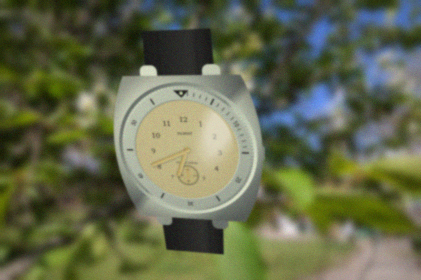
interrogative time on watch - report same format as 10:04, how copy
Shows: 6:41
